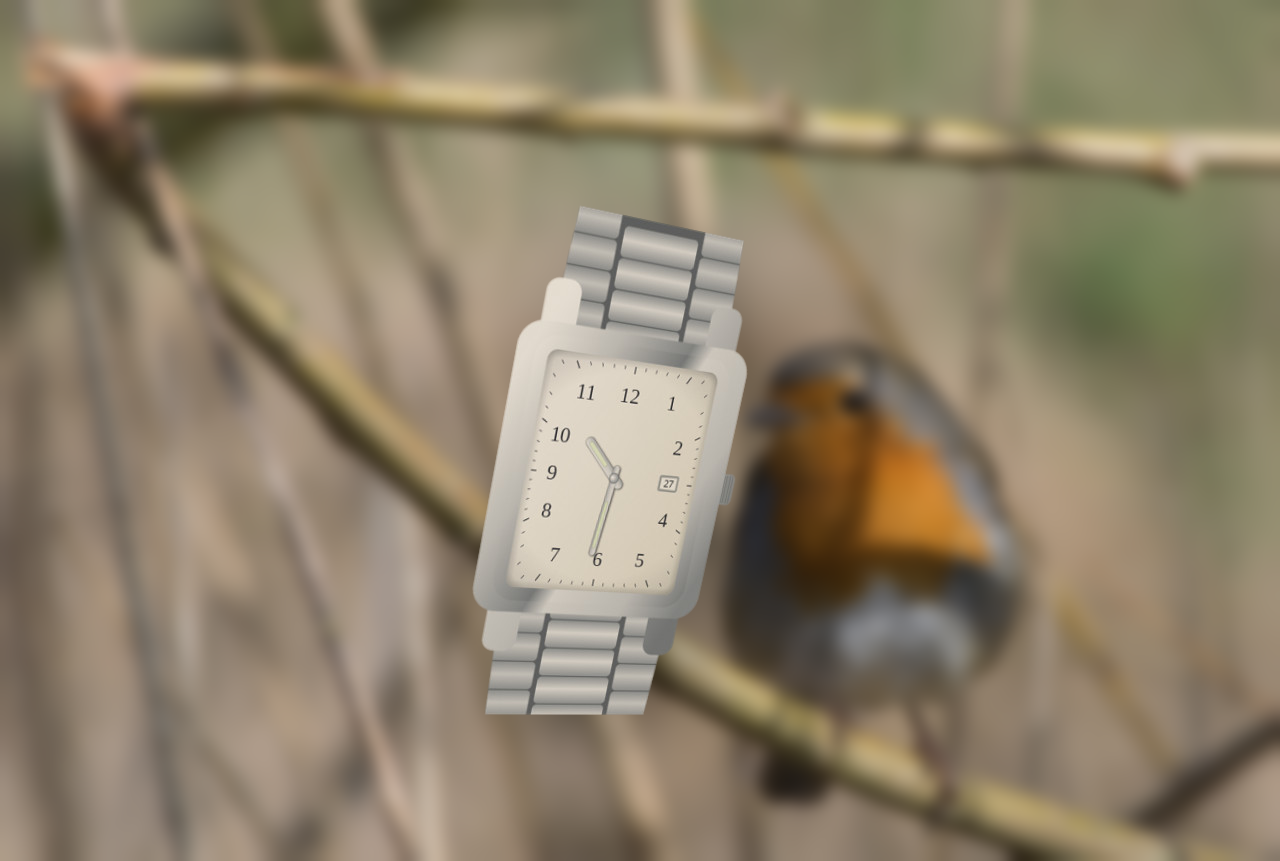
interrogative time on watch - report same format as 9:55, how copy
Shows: 10:31
